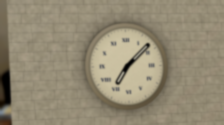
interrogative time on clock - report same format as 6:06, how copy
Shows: 7:08
